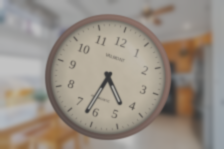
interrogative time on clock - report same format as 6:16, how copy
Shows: 4:32
